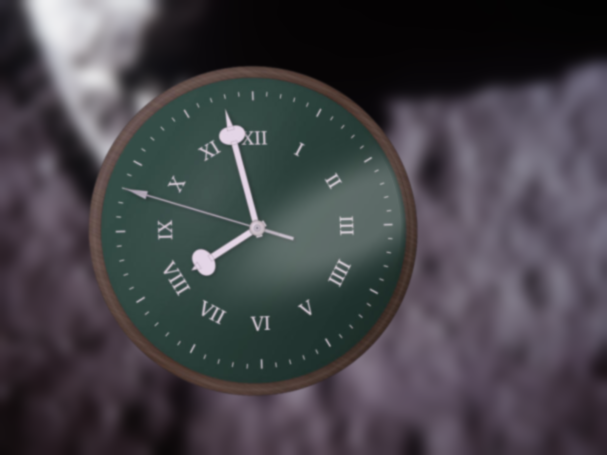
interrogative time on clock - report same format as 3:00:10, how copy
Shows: 7:57:48
